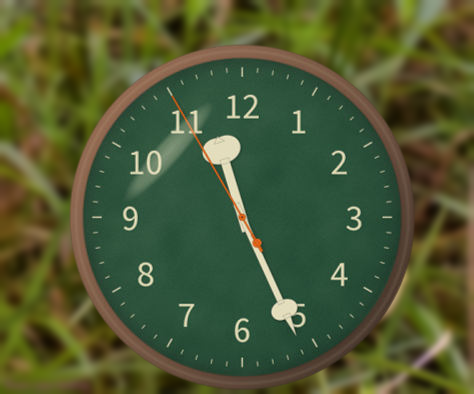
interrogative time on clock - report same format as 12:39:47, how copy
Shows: 11:25:55
